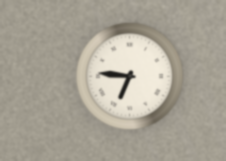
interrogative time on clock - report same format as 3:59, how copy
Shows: 6:46
